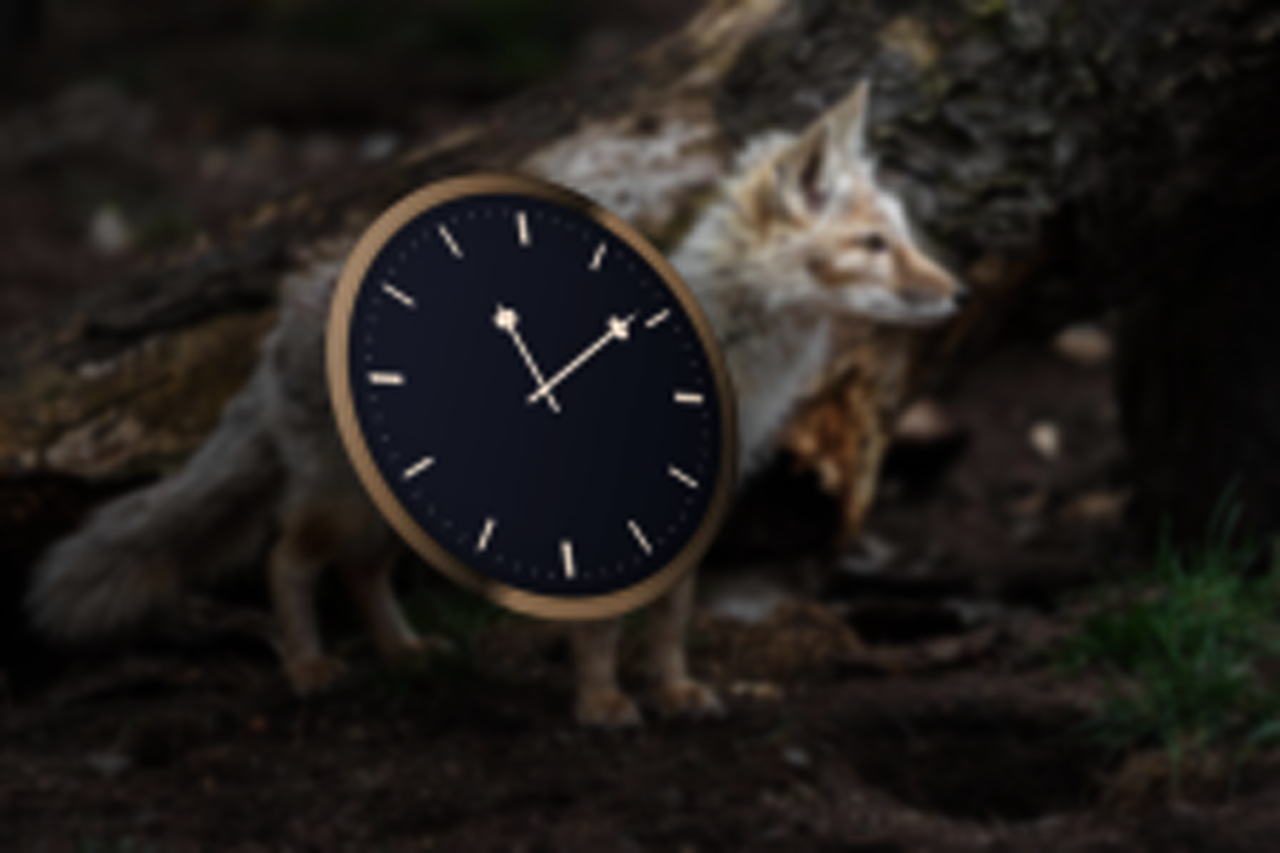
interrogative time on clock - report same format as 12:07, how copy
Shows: 11:09
